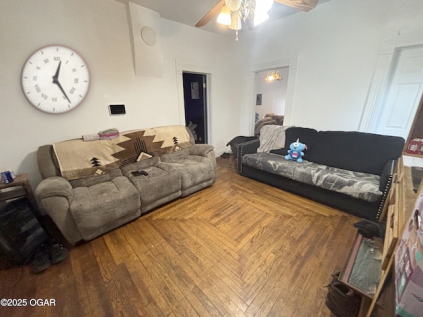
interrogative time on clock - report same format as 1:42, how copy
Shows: 12:24
